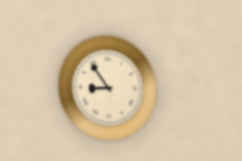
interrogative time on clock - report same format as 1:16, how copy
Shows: 8:54
